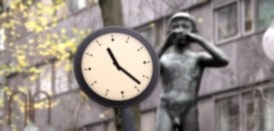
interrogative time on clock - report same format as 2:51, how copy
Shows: 11:23
